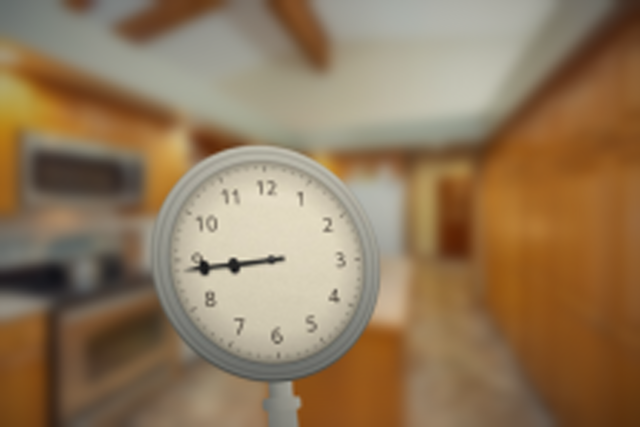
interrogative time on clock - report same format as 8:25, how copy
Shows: 8:44
